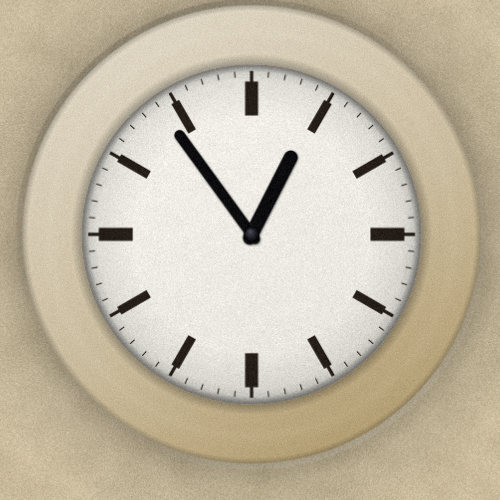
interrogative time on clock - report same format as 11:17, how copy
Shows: 12:54
